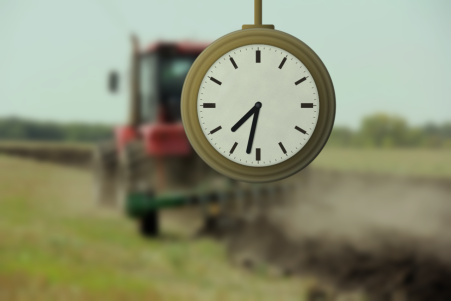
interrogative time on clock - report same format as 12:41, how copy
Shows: 7:32
